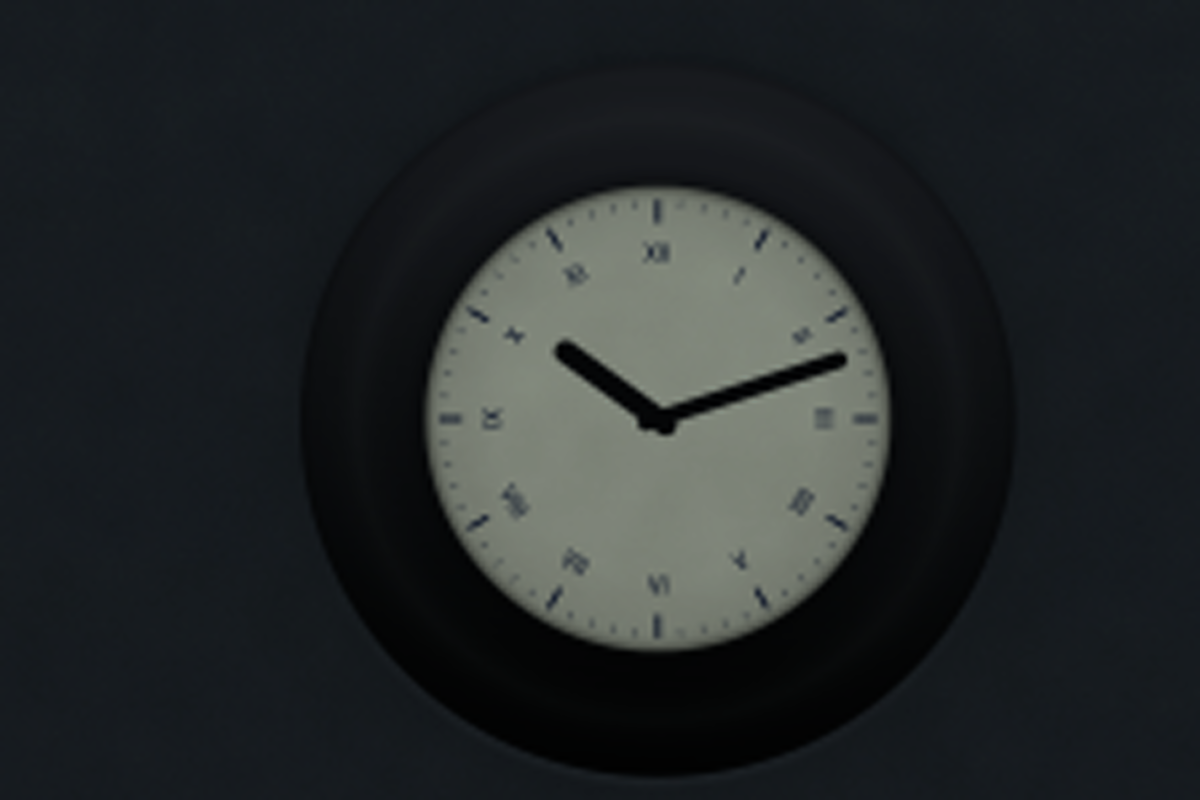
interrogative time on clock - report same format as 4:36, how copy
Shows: 10:12
